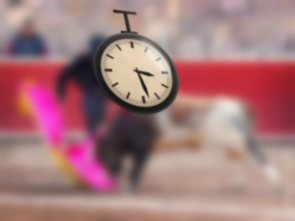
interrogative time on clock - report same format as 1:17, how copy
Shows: 3:28
